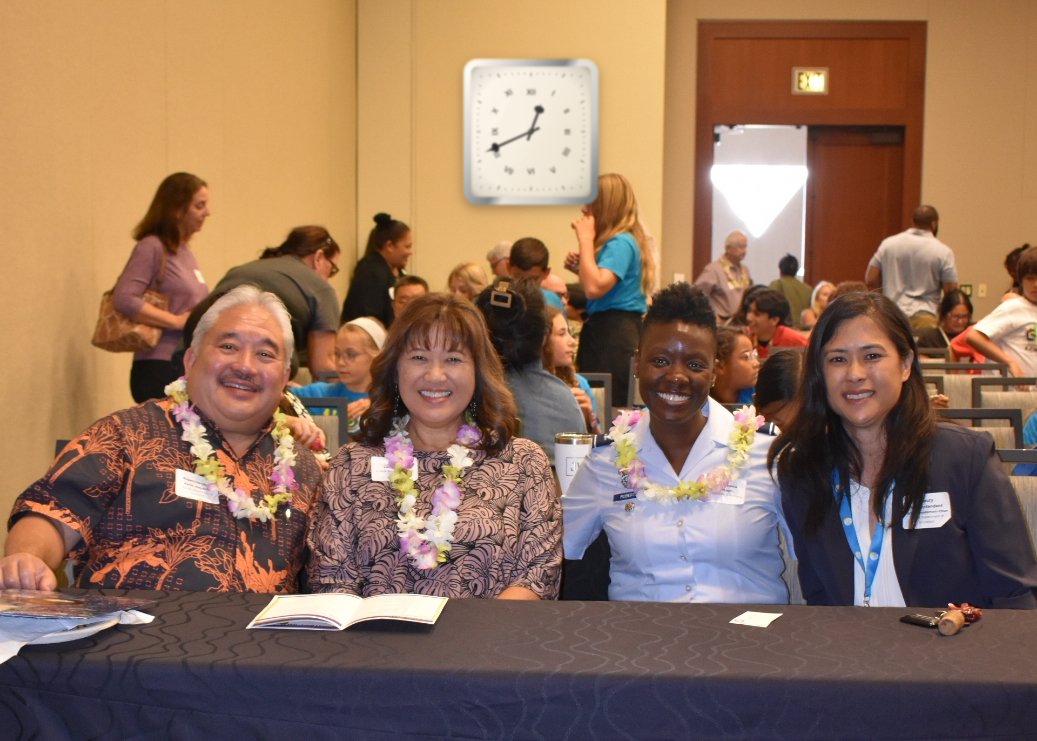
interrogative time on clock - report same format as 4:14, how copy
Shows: 12:41
